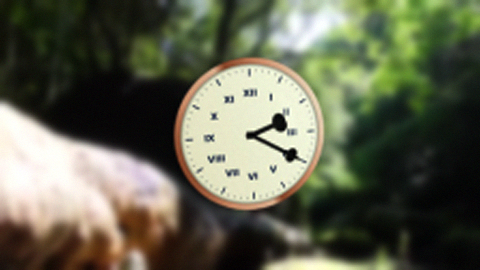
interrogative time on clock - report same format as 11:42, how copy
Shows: 2:20
